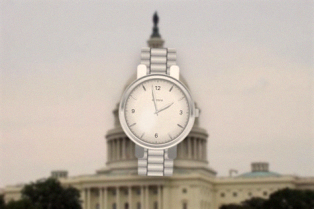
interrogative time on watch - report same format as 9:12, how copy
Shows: 1:58
